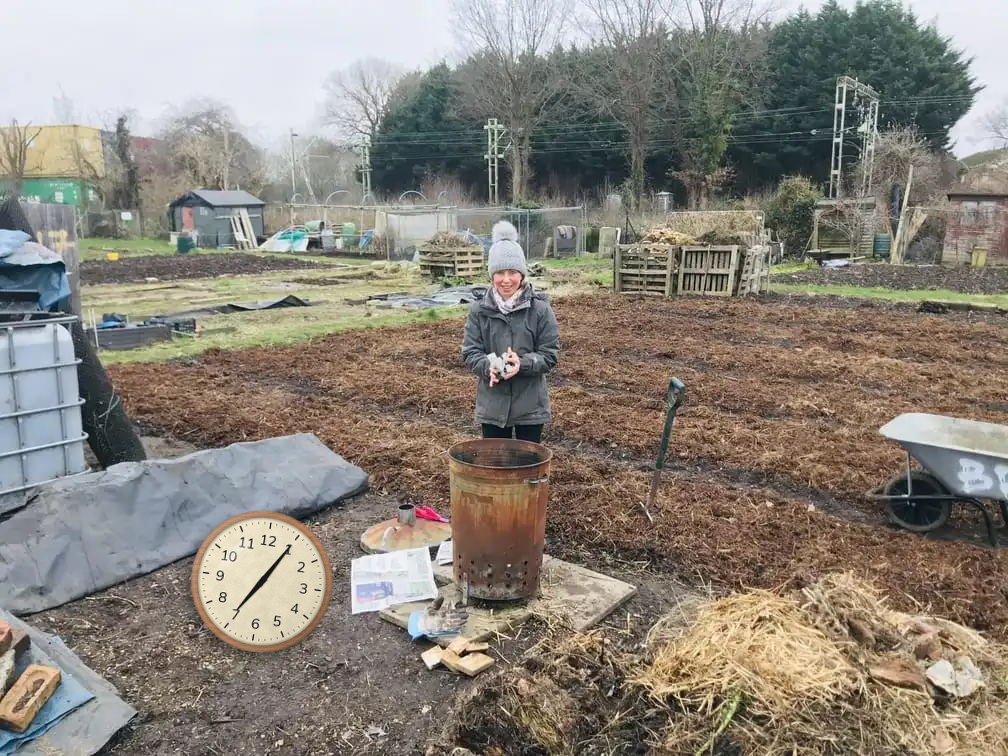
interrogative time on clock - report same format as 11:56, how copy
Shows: 7:05
